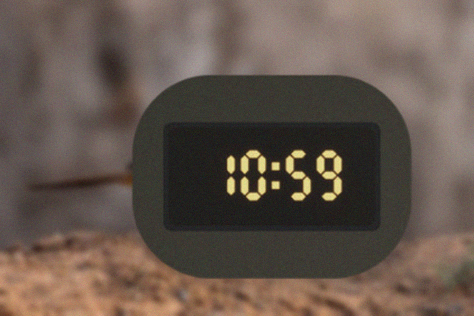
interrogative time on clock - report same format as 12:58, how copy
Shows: 10:59
